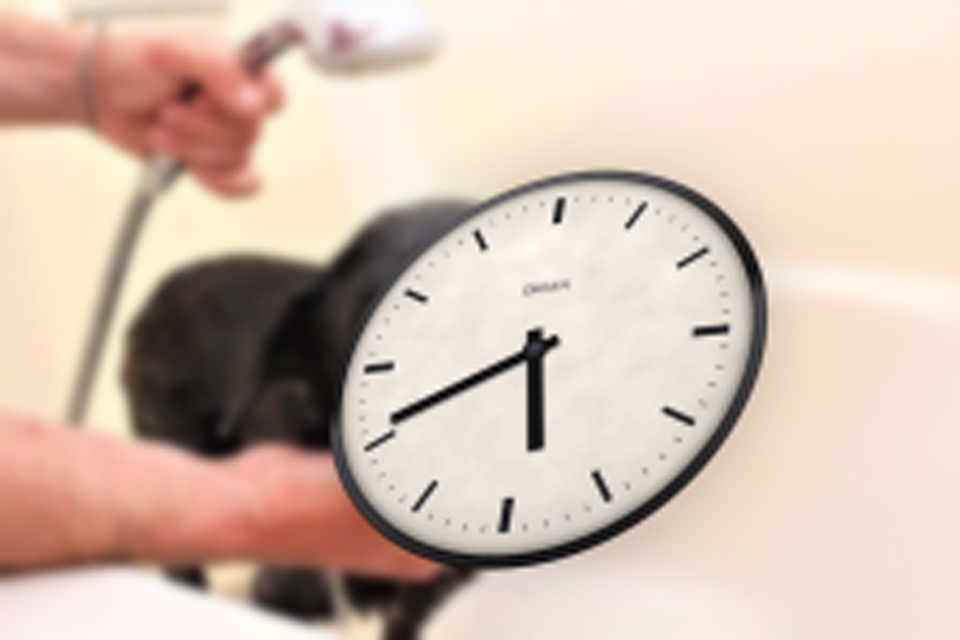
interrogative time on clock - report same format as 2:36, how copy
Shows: 5:41
